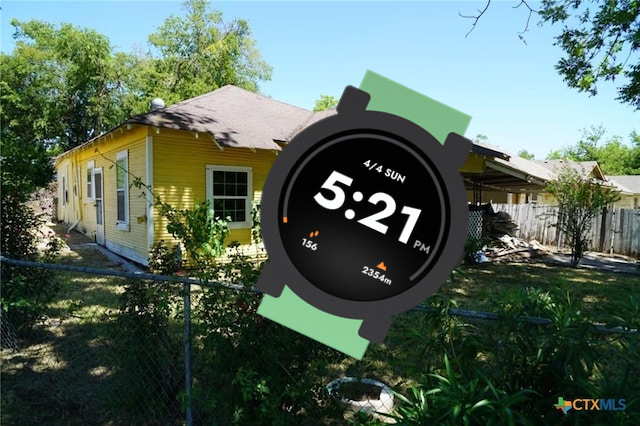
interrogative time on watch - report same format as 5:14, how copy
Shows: 5:21
